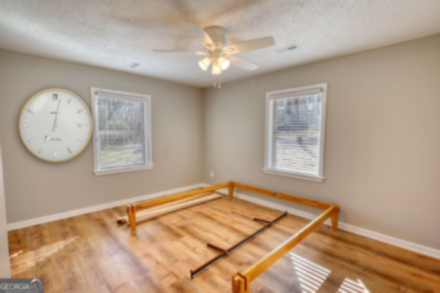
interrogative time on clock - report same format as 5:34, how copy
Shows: 7:02
